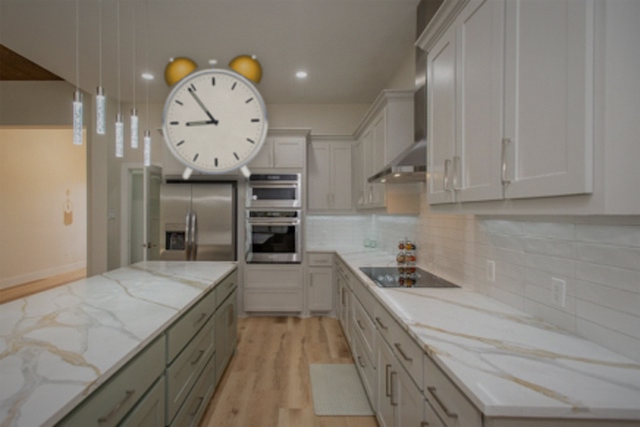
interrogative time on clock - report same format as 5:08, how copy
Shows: 8:54
